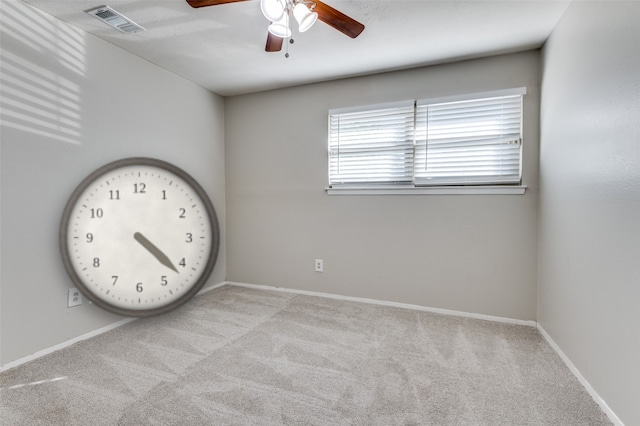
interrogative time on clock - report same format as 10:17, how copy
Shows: 4:22
